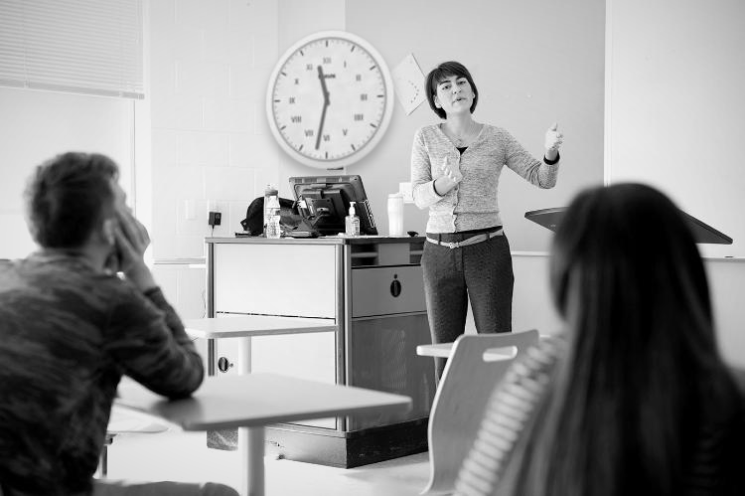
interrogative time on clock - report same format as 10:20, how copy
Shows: 11:32
